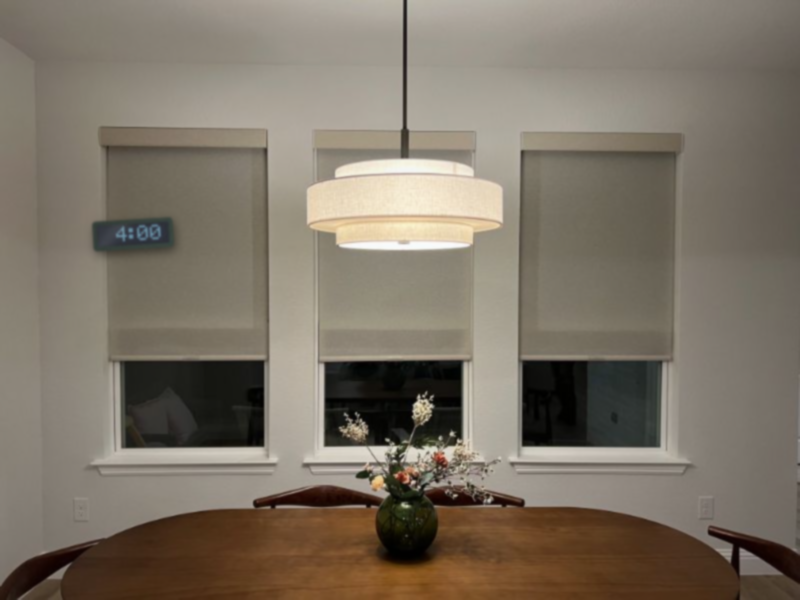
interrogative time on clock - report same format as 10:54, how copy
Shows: 4:00
